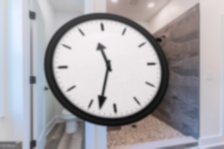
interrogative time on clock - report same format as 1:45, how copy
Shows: 11:33
